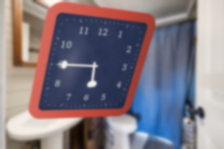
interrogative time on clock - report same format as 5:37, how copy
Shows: 5:45
